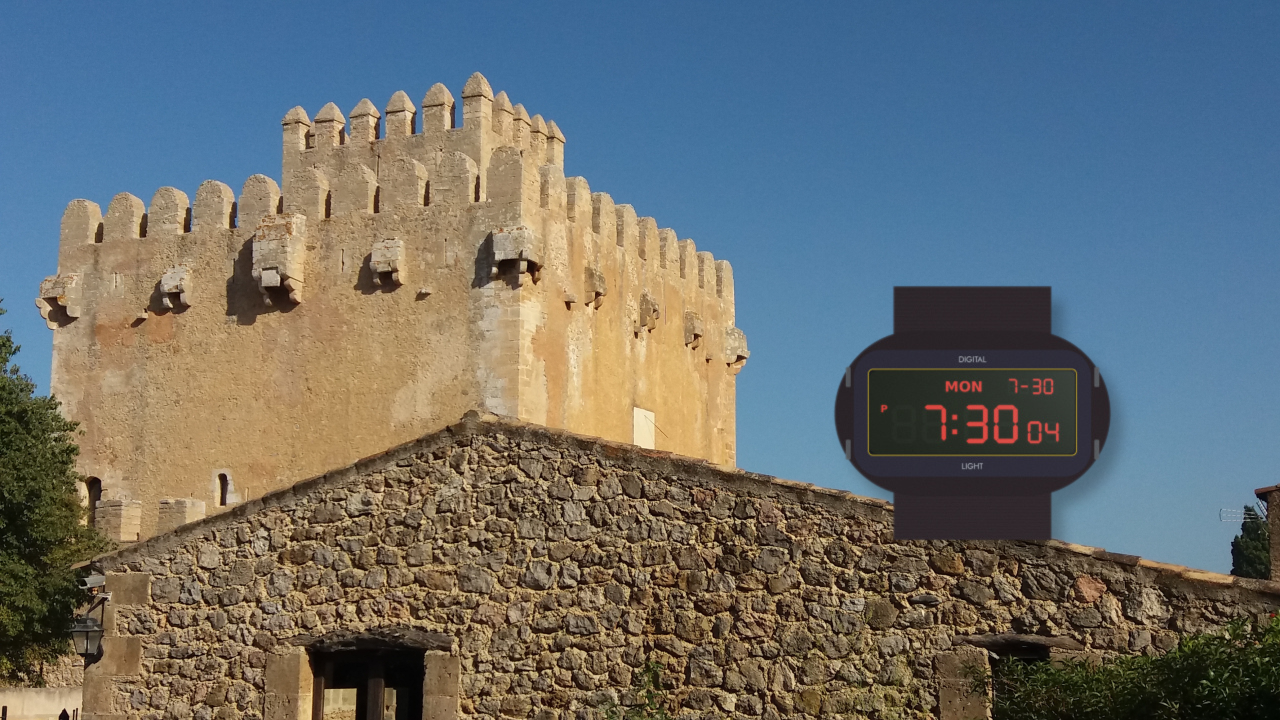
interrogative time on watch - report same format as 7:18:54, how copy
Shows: 7:30:04
